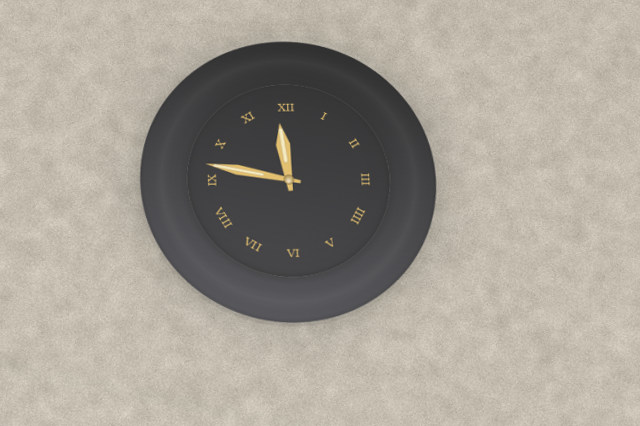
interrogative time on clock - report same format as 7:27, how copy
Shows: 11:47
